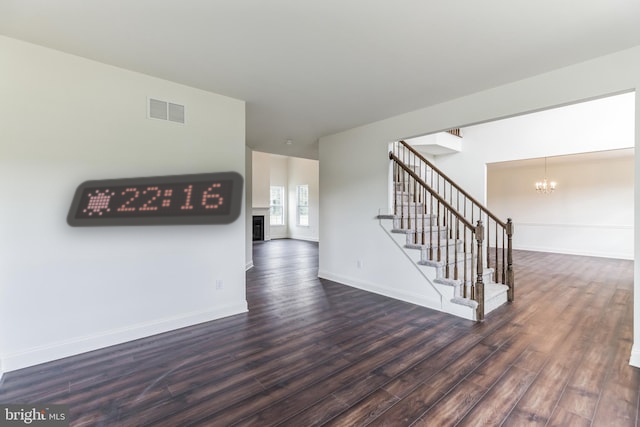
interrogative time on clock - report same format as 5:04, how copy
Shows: 22:16
